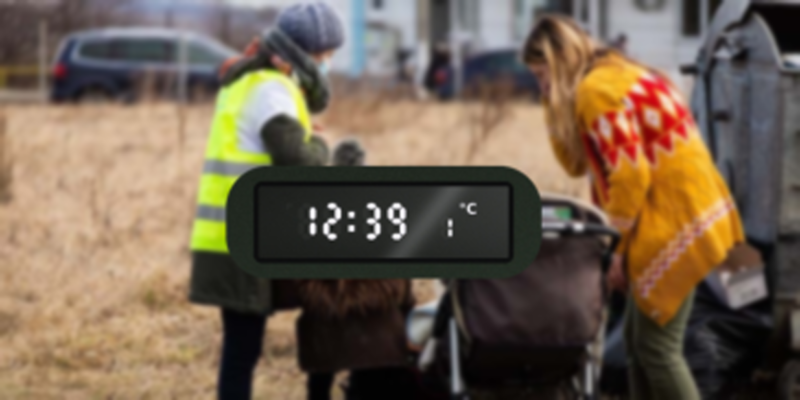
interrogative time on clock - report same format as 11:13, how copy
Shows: 12:39
